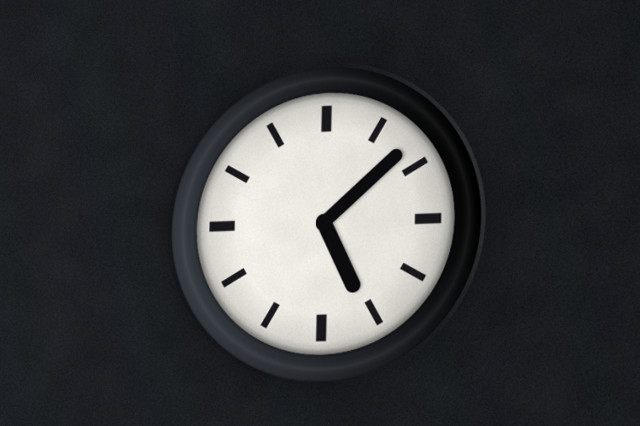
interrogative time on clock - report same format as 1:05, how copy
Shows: 5:08
